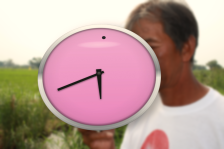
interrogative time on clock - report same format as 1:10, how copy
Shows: 5:40
